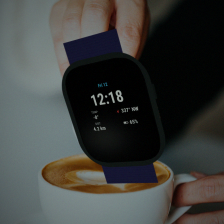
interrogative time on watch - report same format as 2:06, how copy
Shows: 12:18
